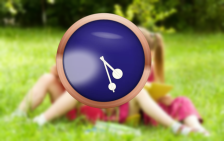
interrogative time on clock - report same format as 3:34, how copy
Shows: 4:27
